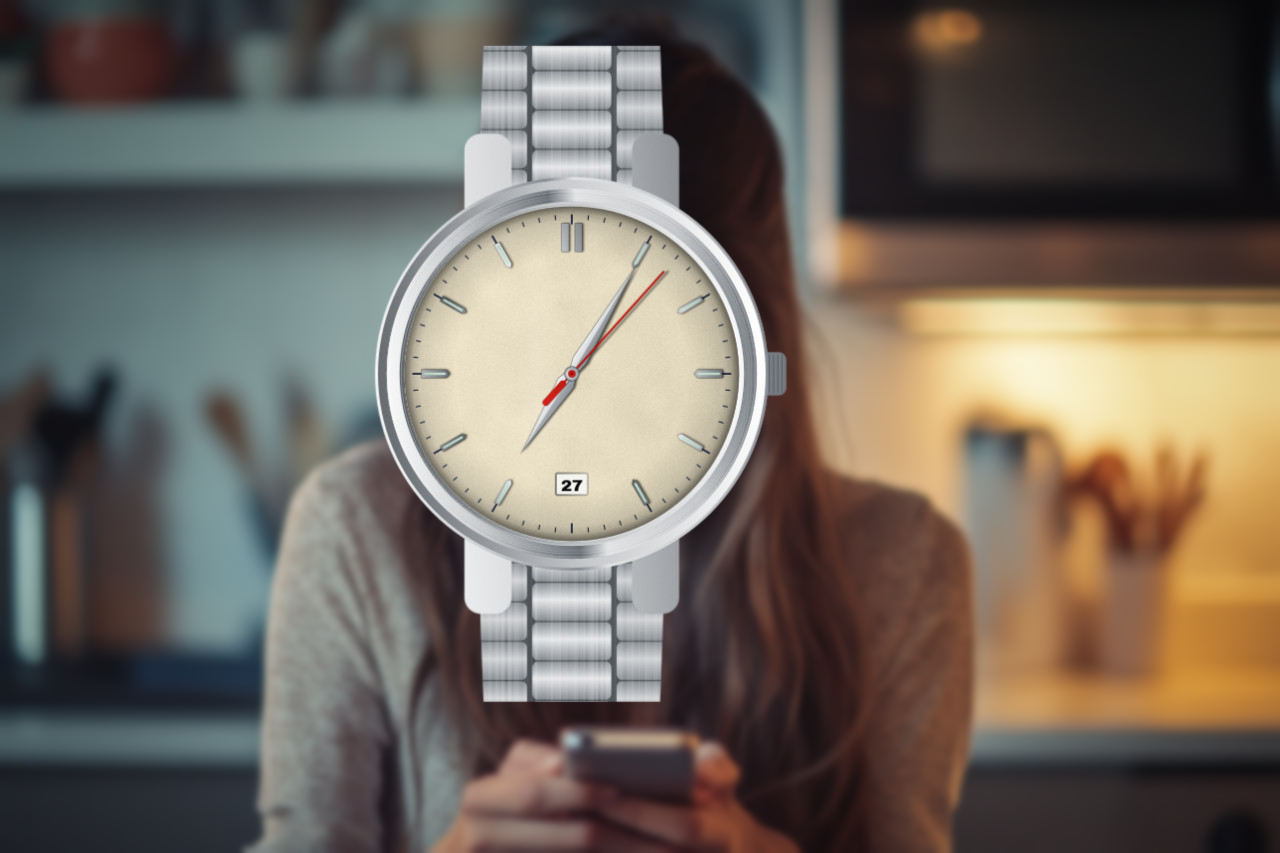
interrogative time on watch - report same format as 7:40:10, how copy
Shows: 7:05:07
